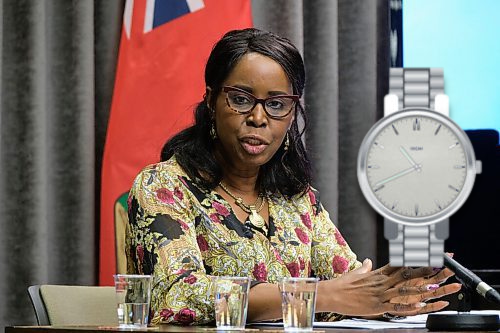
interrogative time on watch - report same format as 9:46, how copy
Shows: 10:41
